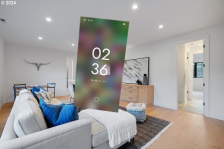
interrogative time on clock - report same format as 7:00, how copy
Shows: 2:36
